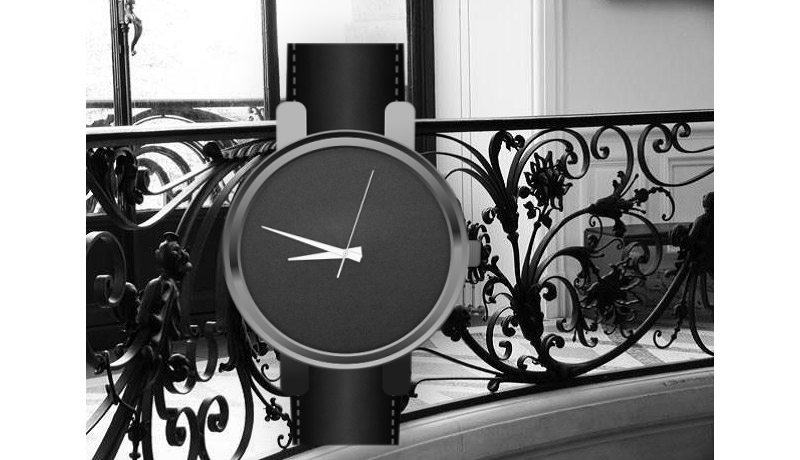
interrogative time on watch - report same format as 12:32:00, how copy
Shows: 8:48:03
